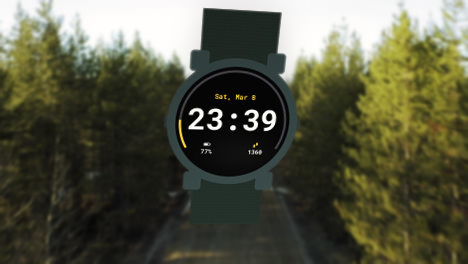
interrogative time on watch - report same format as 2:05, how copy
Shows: 23:39
